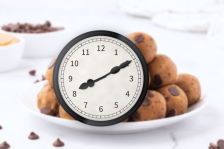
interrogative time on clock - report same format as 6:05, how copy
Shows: 8:10
